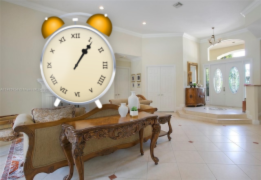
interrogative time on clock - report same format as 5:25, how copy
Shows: 1:06
